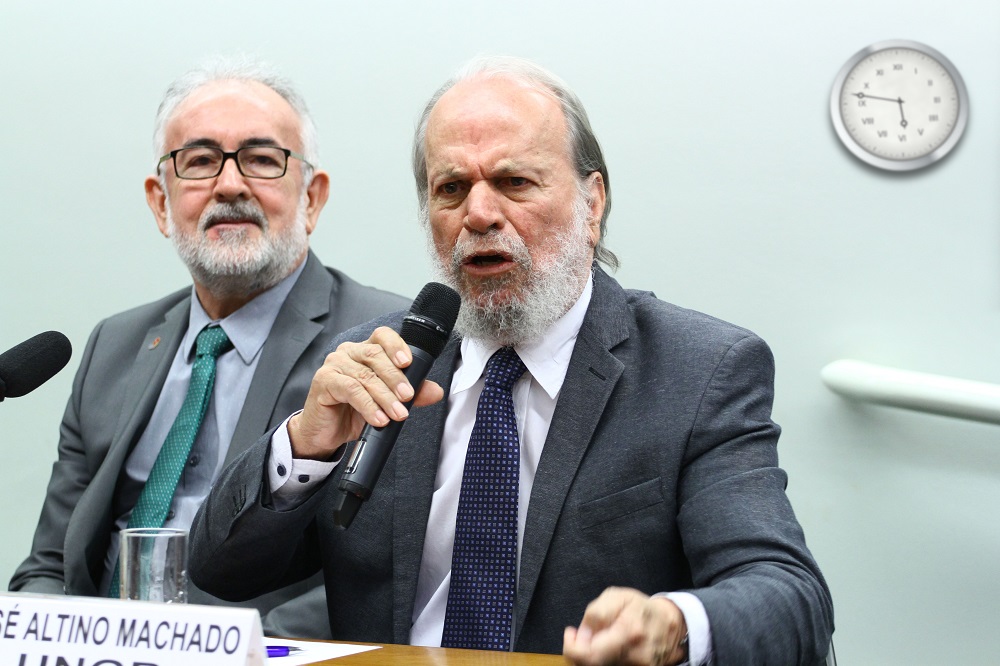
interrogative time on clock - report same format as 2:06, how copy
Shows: 5:47
